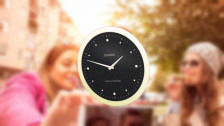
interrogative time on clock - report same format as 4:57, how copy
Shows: 1:48
